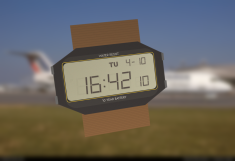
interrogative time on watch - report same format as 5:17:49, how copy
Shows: 16:42:10
